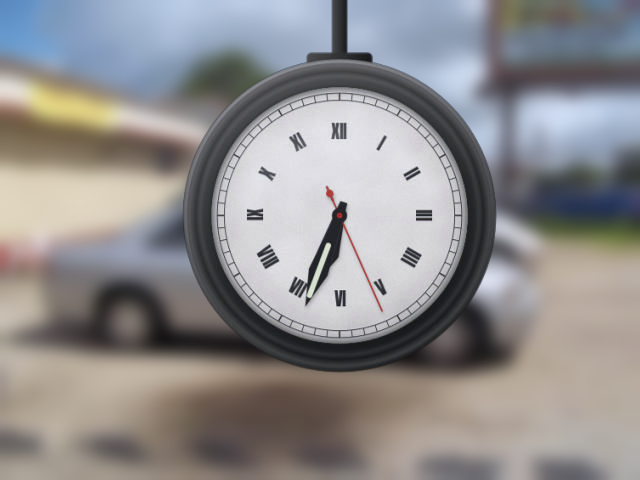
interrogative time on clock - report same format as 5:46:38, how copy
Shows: 6:33:26
